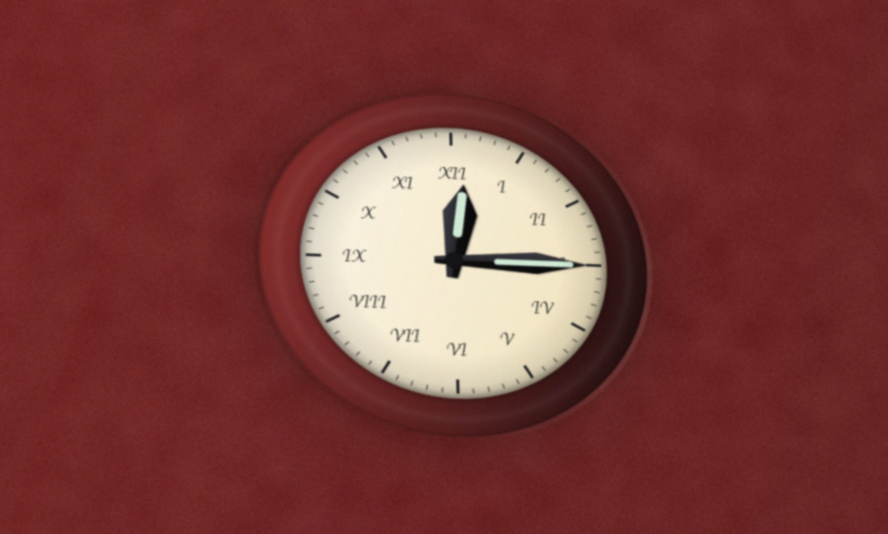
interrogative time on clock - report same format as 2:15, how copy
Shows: 12:15
